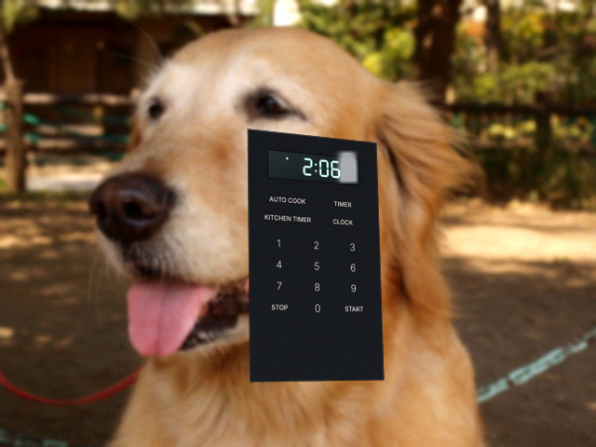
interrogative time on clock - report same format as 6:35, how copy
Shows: 2:06
